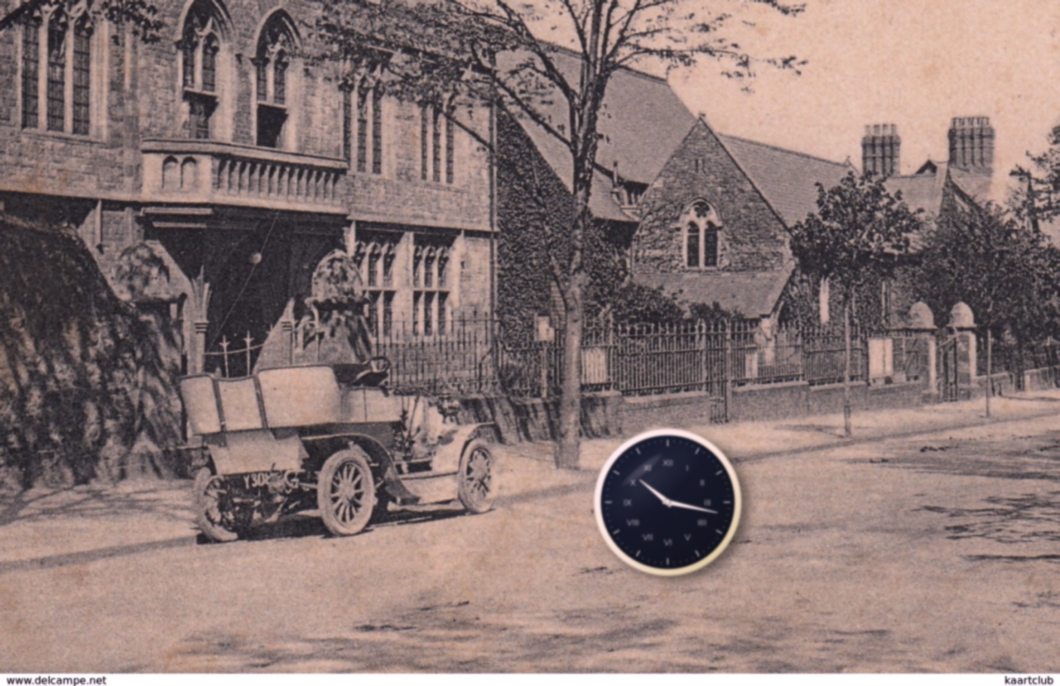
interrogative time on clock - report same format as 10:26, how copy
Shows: 10:17
